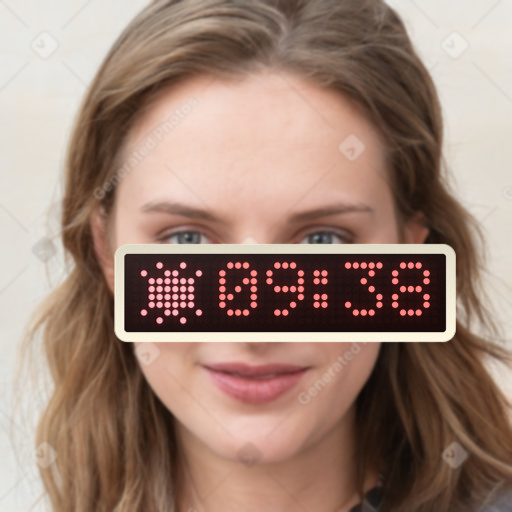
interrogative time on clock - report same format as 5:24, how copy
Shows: 9:38
